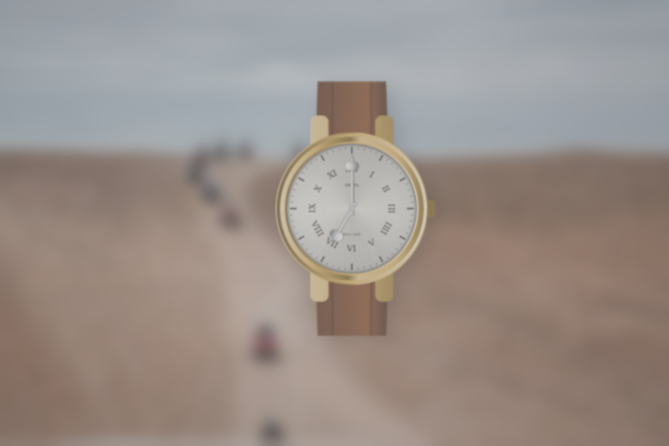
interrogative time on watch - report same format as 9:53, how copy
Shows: 7:00
